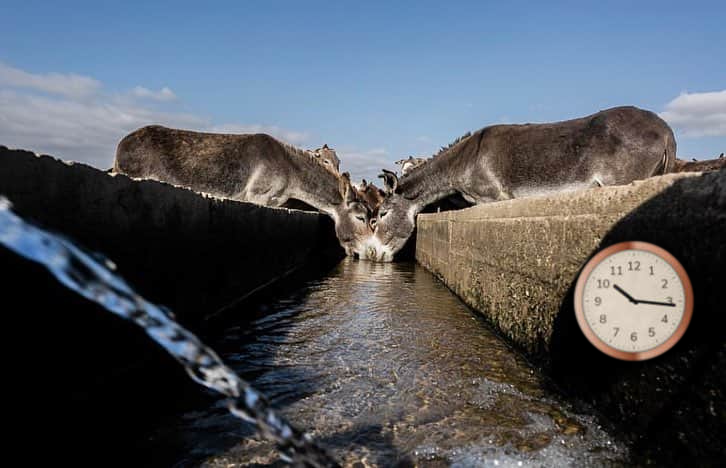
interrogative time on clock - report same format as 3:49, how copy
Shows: 10:16
